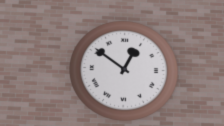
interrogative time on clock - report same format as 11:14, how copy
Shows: 12:51
